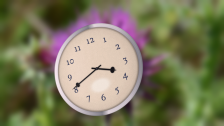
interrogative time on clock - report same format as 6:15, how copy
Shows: 3:41
